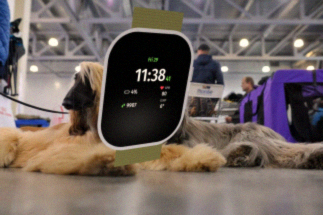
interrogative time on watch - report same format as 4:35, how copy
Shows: 11:38
